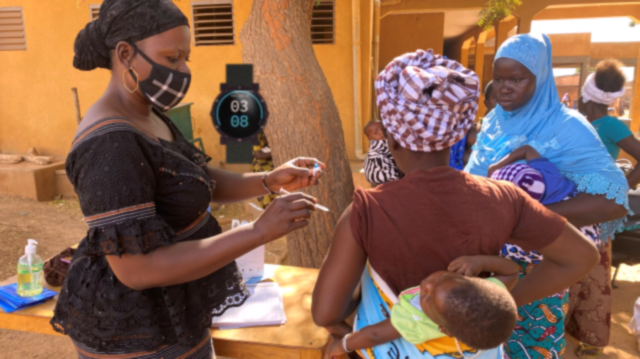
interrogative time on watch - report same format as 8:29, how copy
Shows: 3:08
